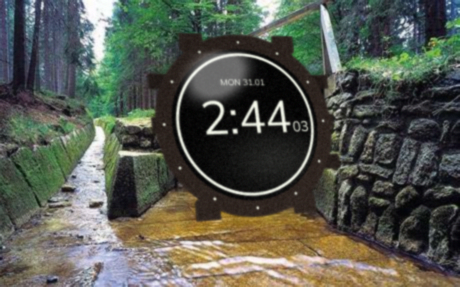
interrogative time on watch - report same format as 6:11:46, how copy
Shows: 2:44:03
